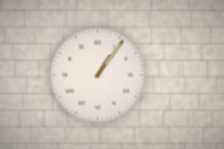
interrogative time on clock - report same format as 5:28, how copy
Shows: 1:06
